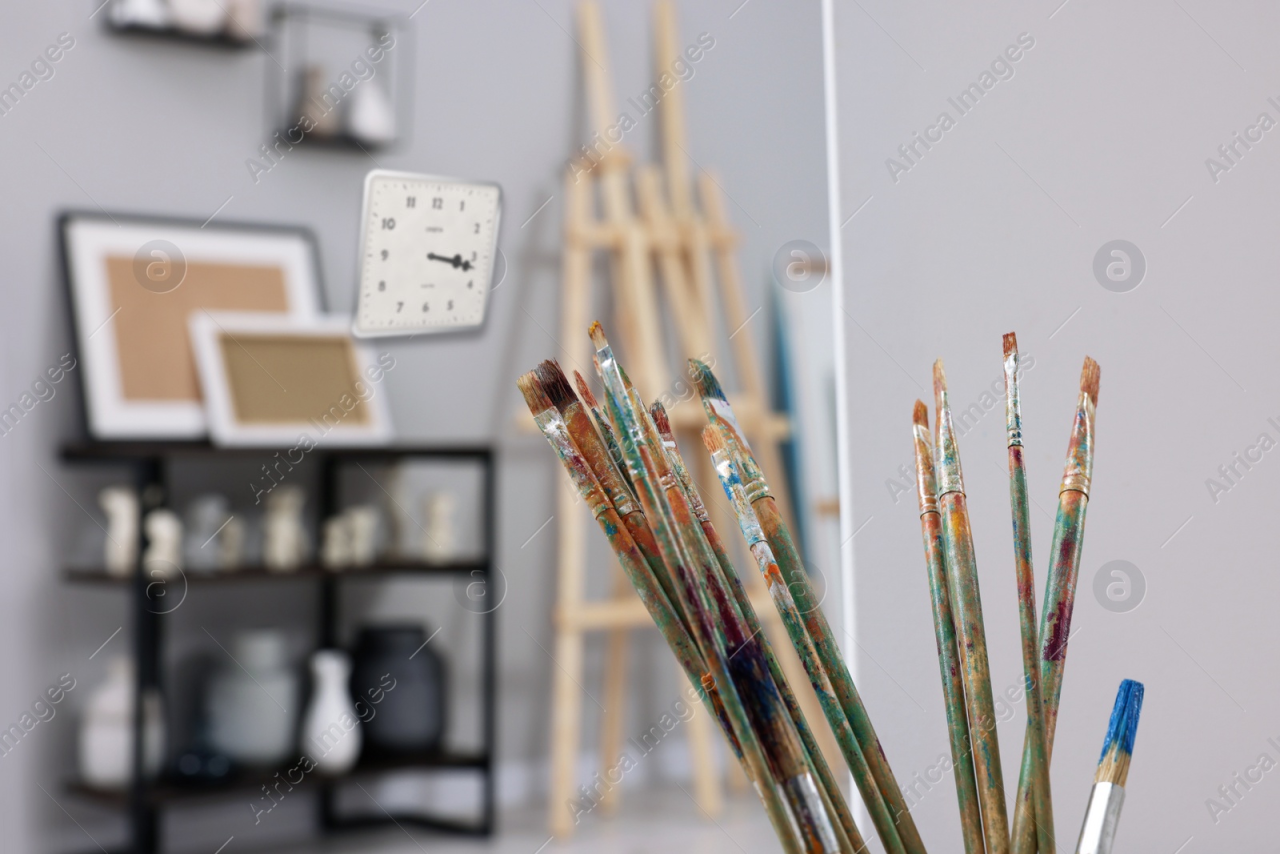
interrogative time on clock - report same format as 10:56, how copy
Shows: 3:17
